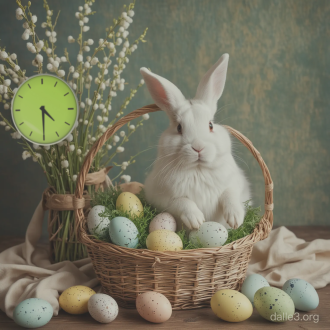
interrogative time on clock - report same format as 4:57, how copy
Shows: 4:30
